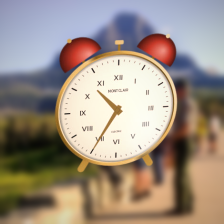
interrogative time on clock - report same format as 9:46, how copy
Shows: 10:35
